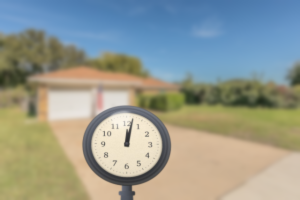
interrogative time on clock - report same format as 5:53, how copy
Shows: 12:02
